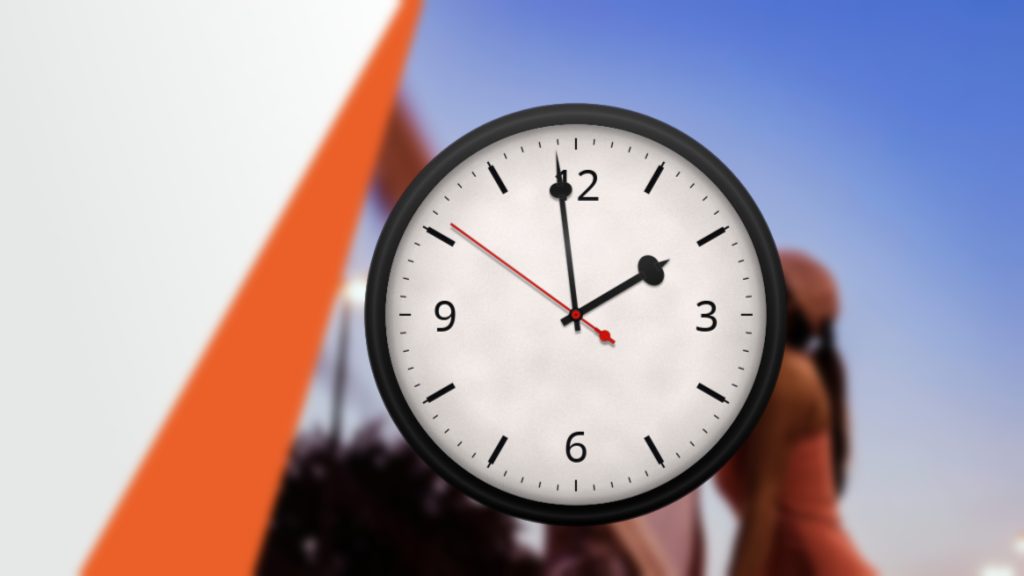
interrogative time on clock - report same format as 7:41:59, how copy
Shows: 1:58:51
